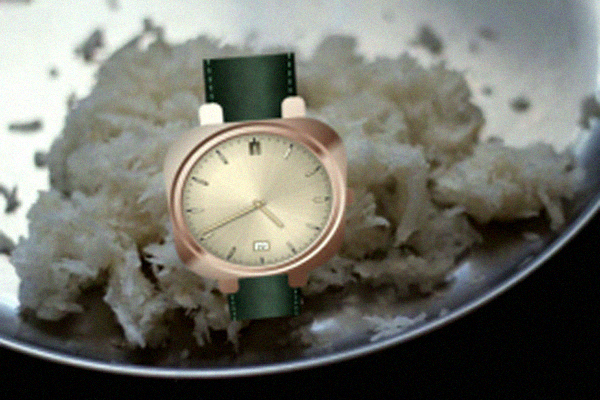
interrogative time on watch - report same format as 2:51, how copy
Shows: 4:41
